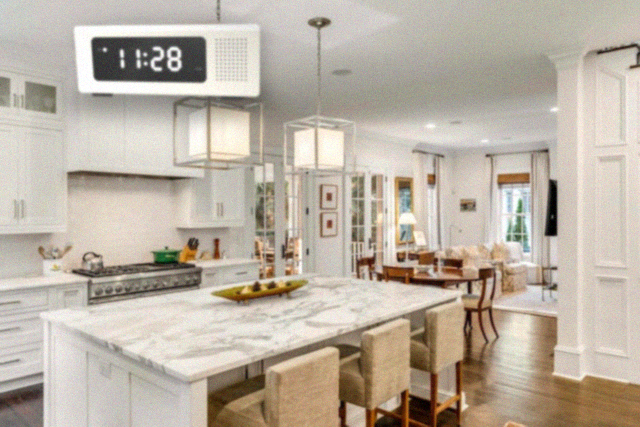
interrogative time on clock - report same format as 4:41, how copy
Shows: 11:28
